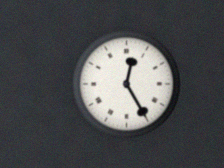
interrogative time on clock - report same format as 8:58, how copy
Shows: 12:25
